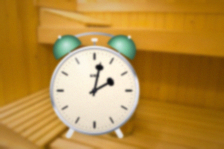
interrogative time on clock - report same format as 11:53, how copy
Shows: 2:02
